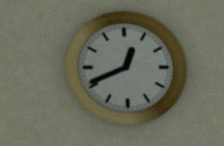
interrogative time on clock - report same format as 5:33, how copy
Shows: 12:41
